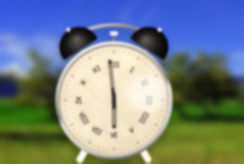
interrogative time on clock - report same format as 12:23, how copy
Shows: 5:59
